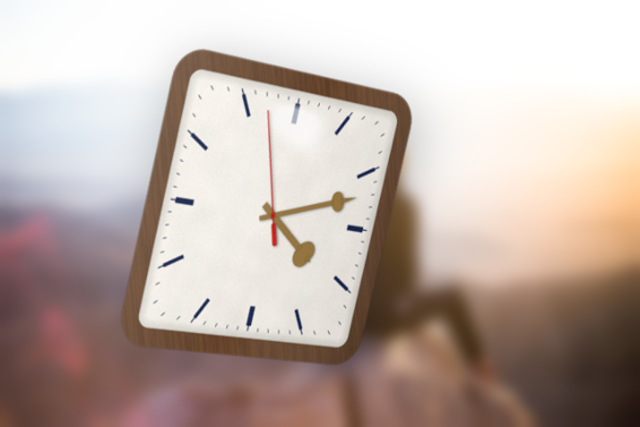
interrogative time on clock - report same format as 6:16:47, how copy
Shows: 4:11:57
